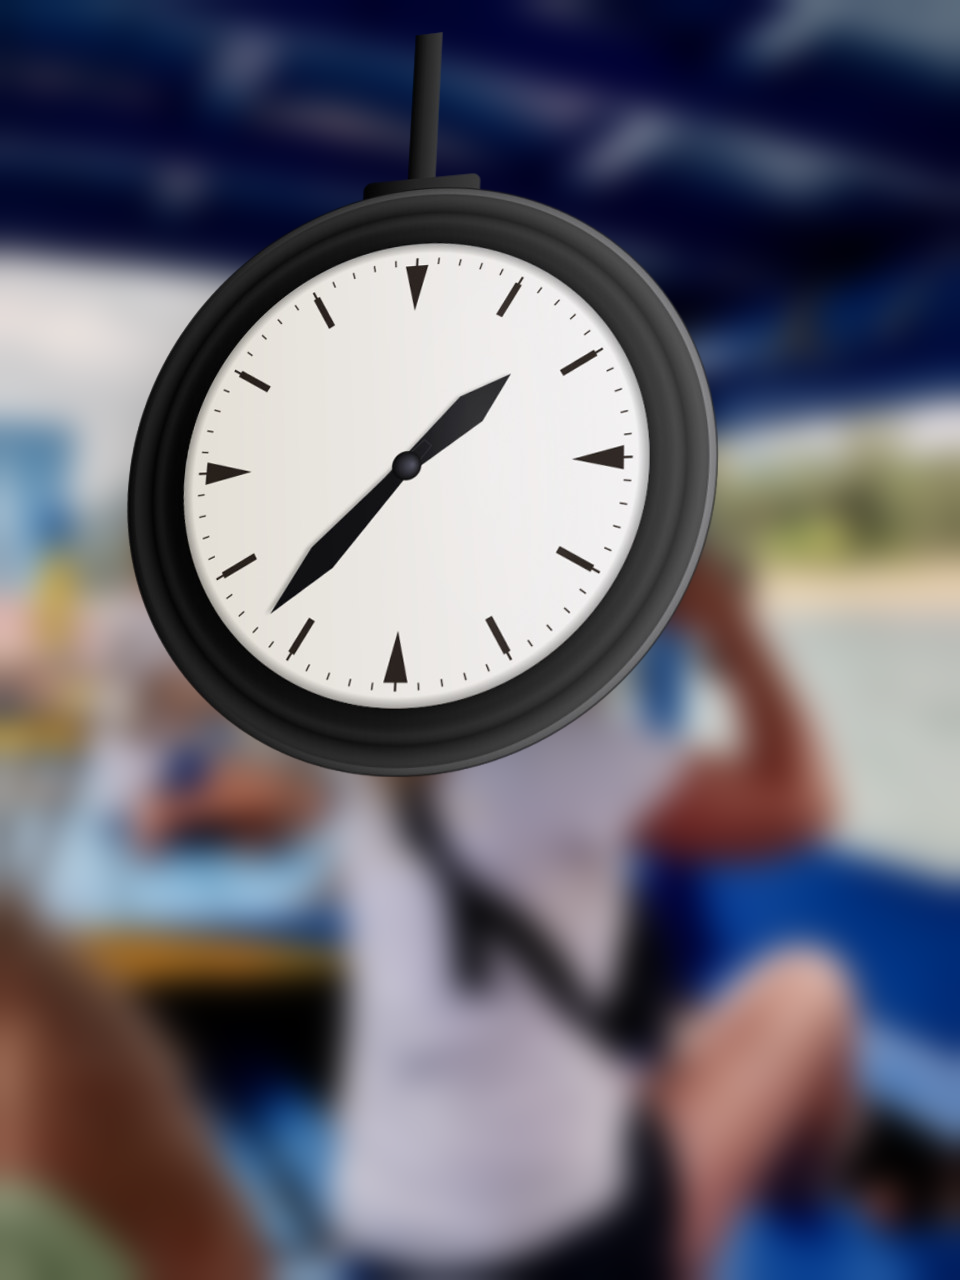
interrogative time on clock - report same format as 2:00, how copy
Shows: 1:37
